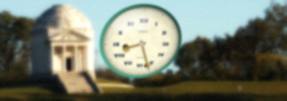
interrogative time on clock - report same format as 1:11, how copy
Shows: 8:27
